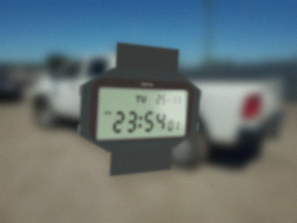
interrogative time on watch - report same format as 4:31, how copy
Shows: 23:54
